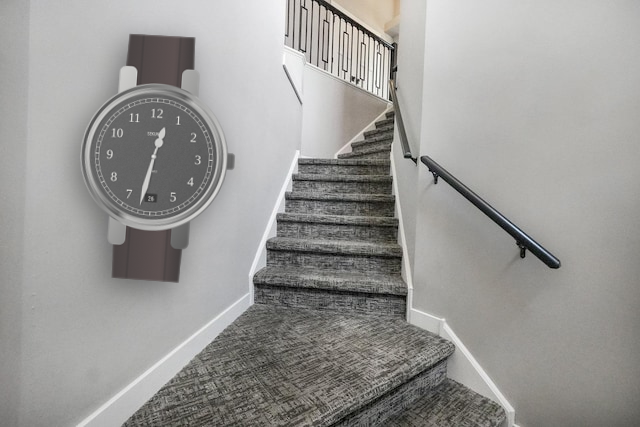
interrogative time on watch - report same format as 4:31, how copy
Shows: 12:32
